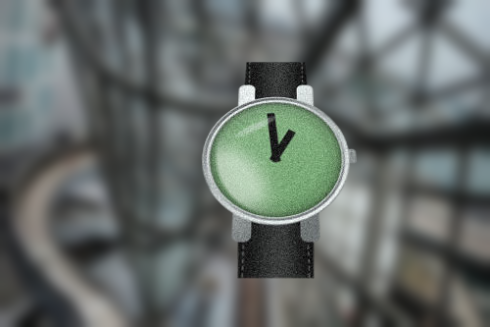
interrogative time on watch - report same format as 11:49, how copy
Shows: 12:59
